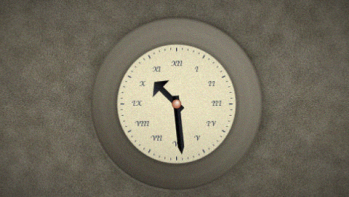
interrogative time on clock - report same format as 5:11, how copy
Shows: 10:29
